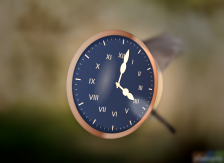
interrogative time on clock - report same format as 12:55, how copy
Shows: 4:02
